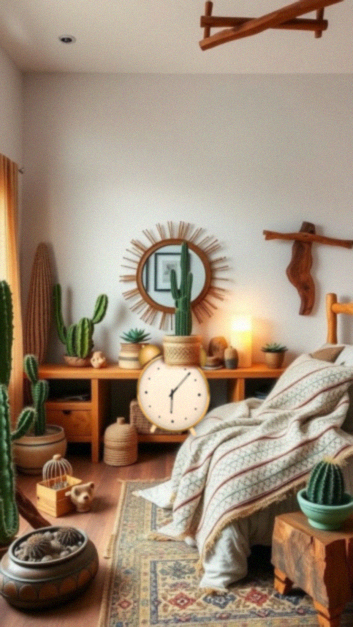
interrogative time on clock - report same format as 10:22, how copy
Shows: 6:07
